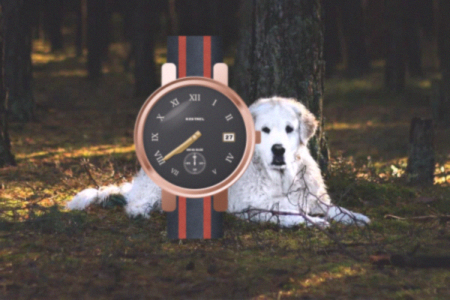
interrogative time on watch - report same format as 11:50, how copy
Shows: 7:39
